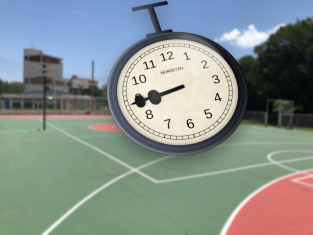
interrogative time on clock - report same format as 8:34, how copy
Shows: 8:44
